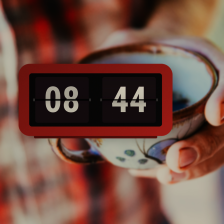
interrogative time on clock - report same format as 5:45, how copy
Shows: 8:44
